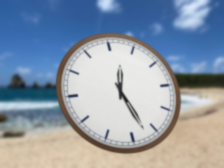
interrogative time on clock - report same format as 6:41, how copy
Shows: 12:27
